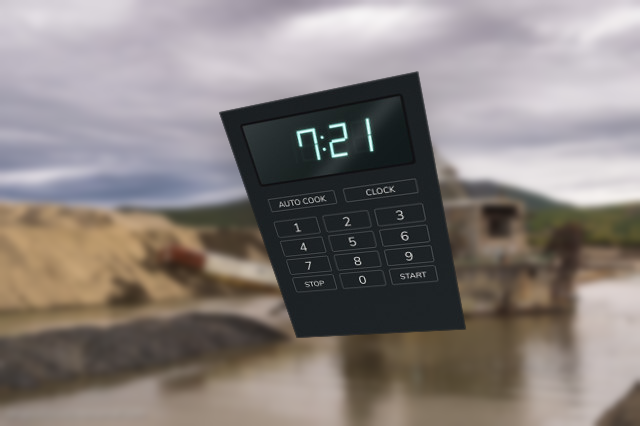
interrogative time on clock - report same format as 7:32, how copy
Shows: 7:21
